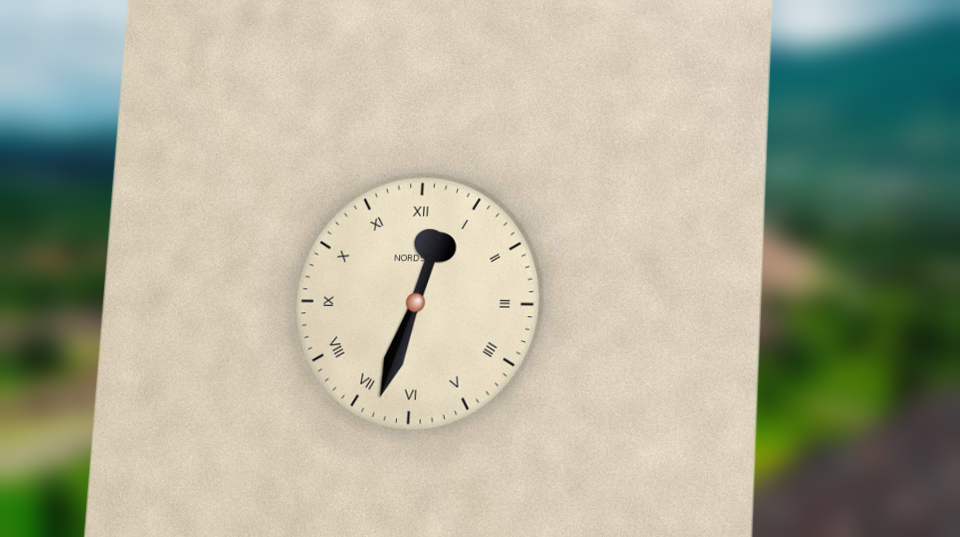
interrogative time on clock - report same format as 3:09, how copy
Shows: 12:33
